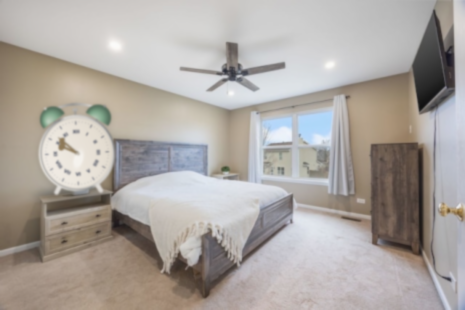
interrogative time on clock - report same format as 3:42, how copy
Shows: 9:52
